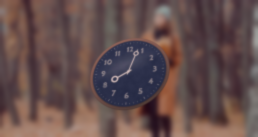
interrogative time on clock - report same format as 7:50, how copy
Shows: 8:03
